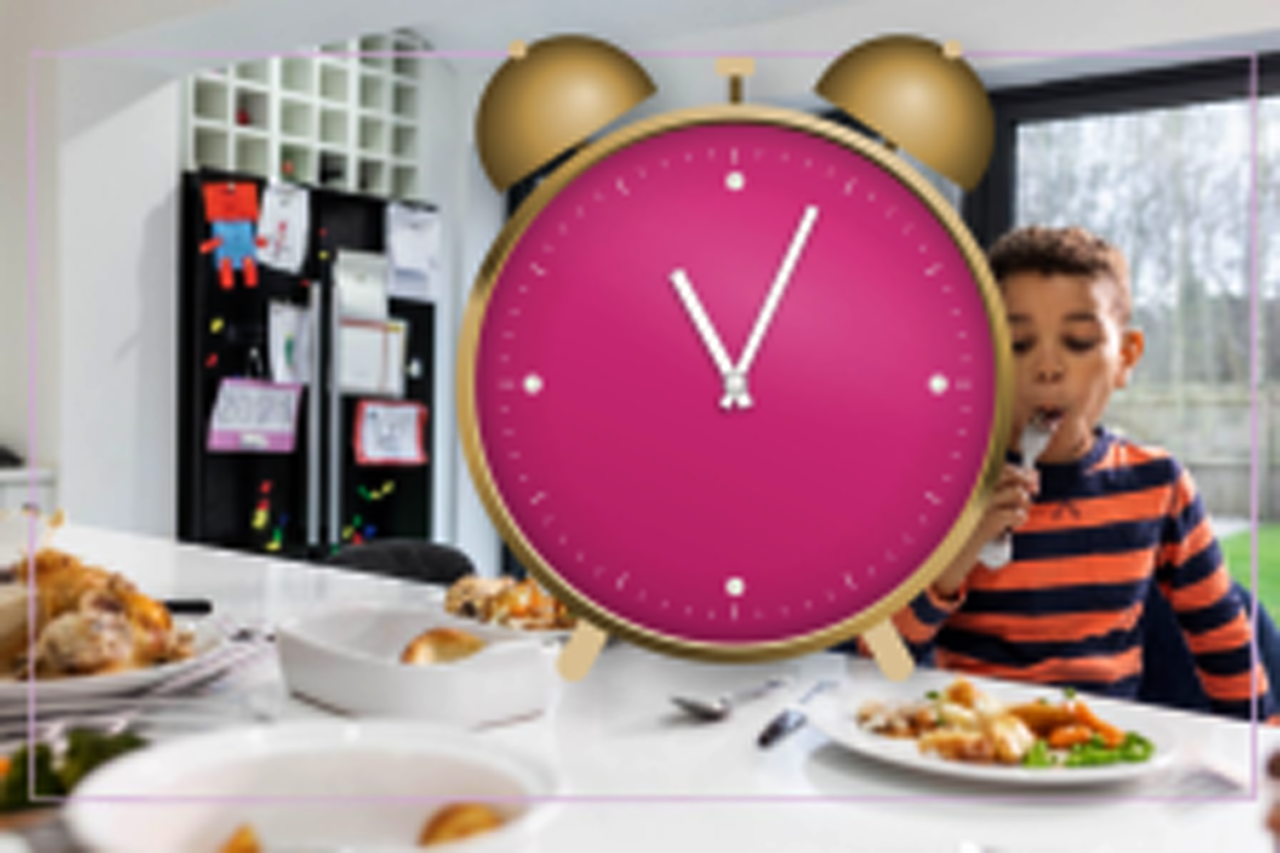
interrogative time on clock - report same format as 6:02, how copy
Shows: 11:04
